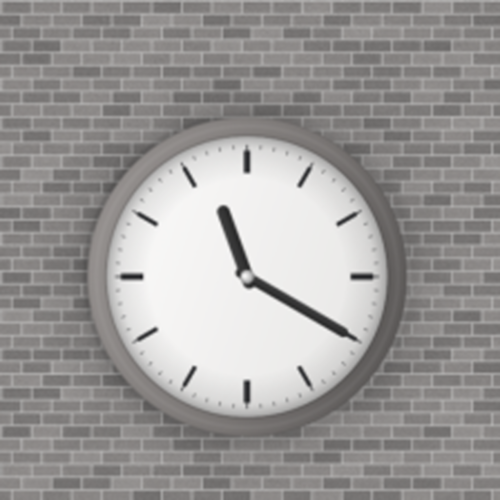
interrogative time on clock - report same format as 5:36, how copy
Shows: 11:20
